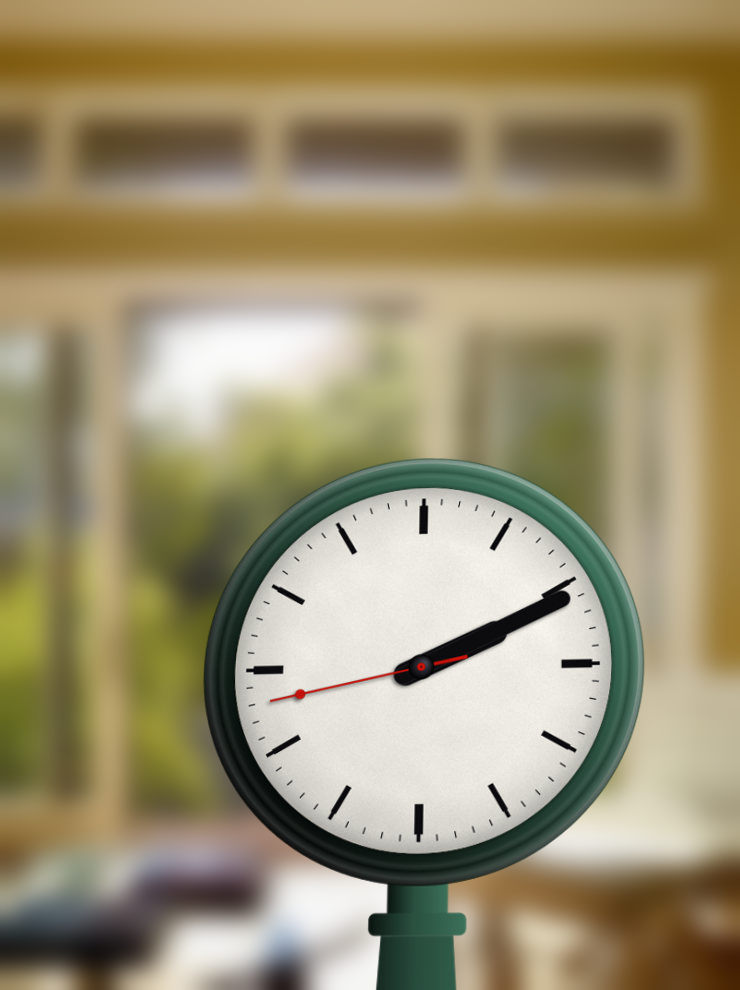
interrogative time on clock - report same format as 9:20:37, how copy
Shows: 2:10:43
